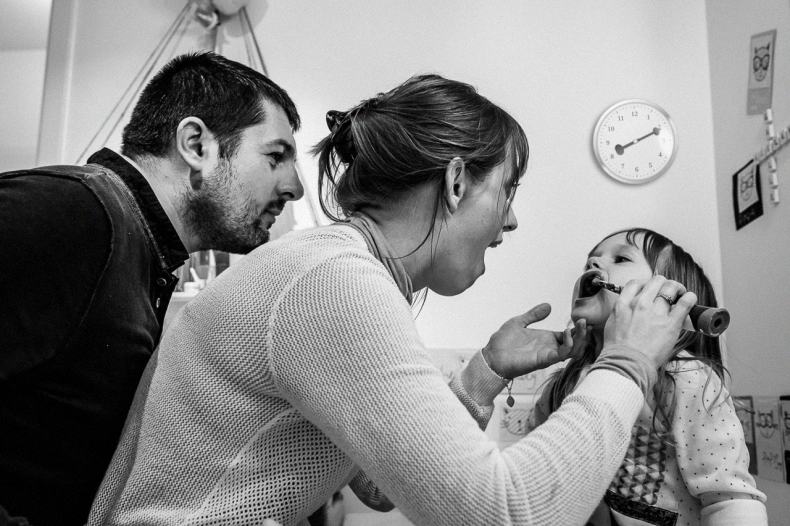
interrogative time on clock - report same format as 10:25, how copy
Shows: 8:11
